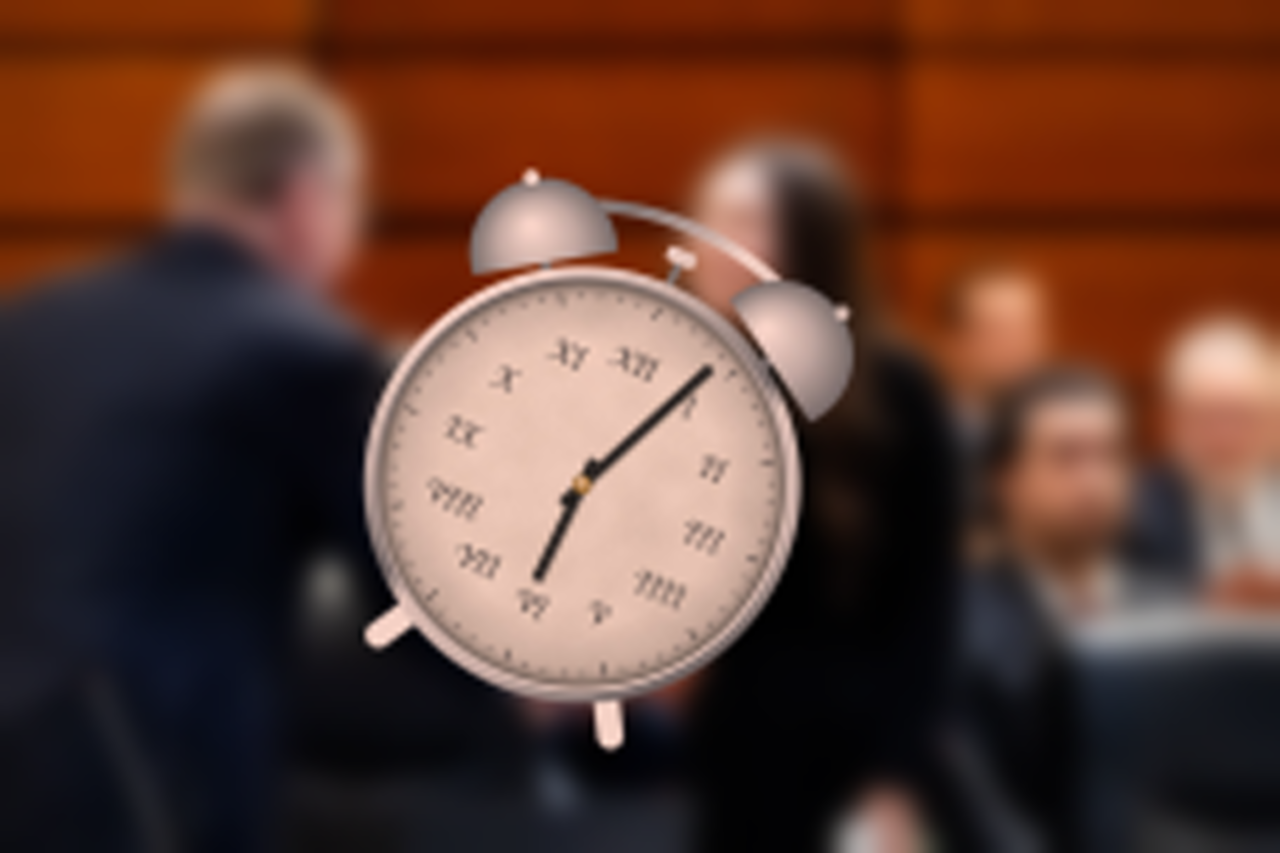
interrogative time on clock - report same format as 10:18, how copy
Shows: 6:04
